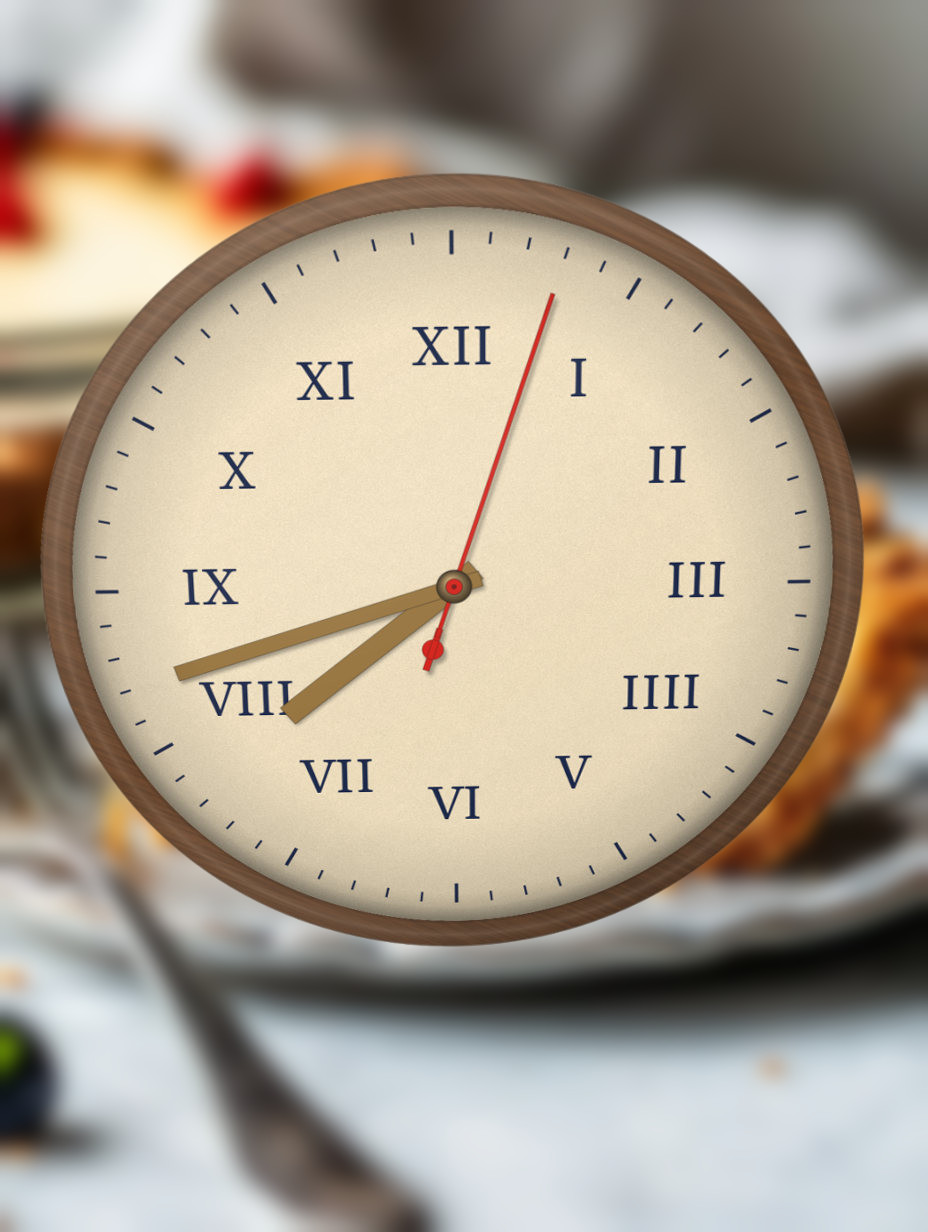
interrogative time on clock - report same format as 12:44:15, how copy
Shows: 7:42:03
